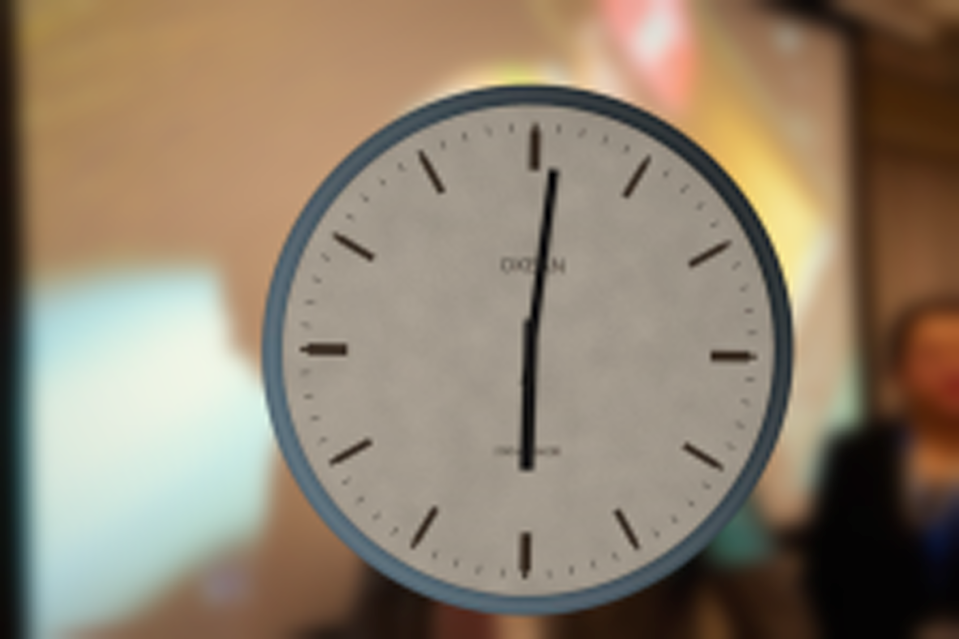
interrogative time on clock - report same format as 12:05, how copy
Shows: 6:01
